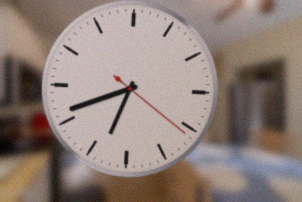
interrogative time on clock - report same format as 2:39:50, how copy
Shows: 6:41:21
